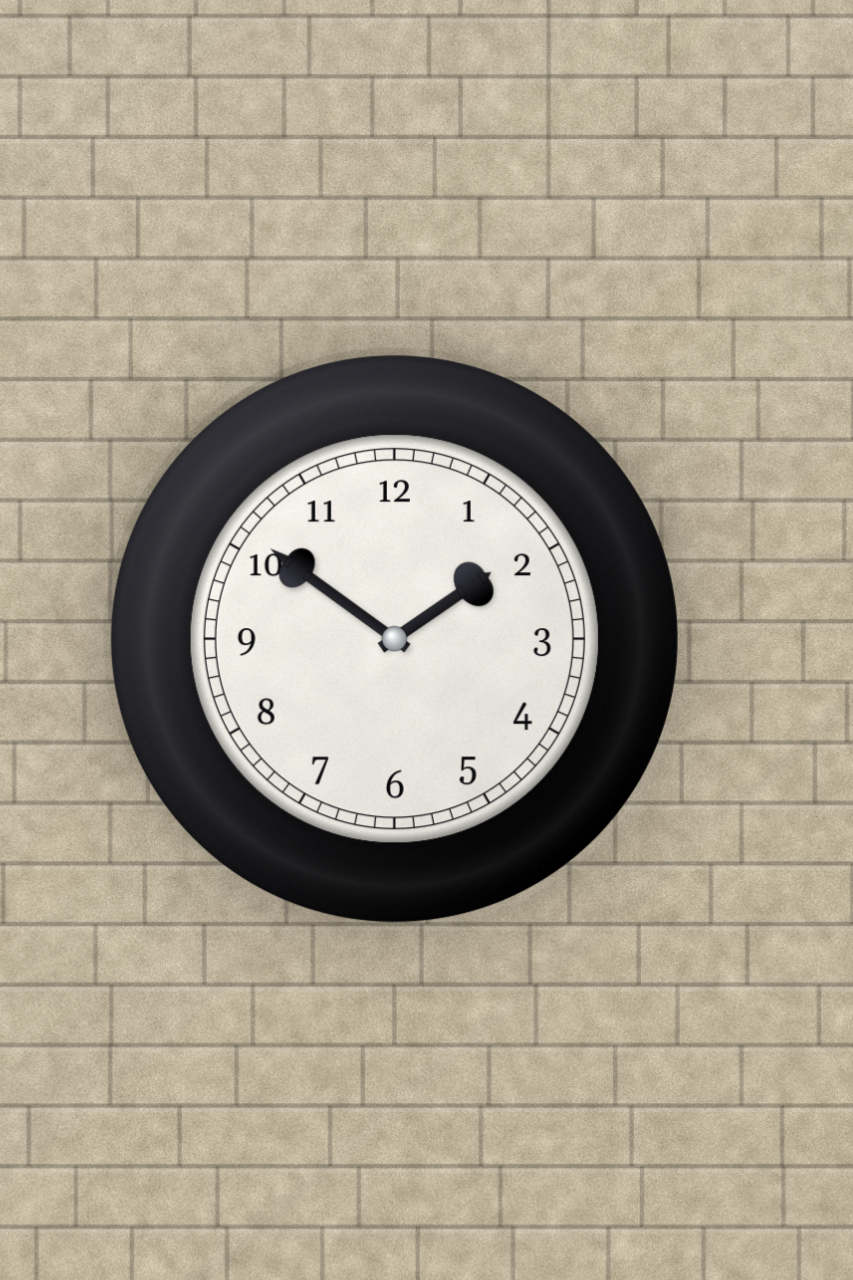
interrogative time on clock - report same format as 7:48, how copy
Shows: 1:51
